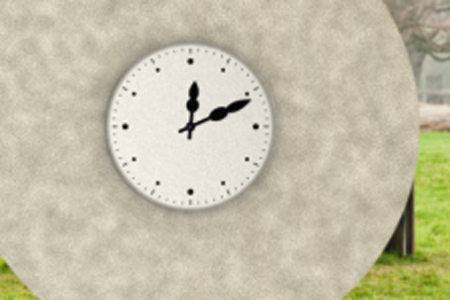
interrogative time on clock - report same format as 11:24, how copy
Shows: 12:11
